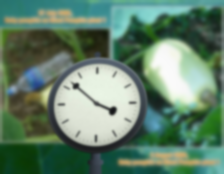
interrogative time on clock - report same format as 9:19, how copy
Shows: 3:52
